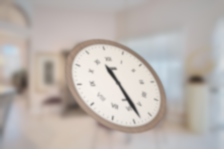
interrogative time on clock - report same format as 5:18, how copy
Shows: 11:28
